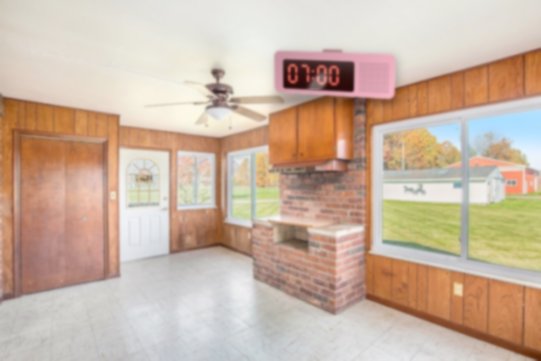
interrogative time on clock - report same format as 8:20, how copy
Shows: 7:00
